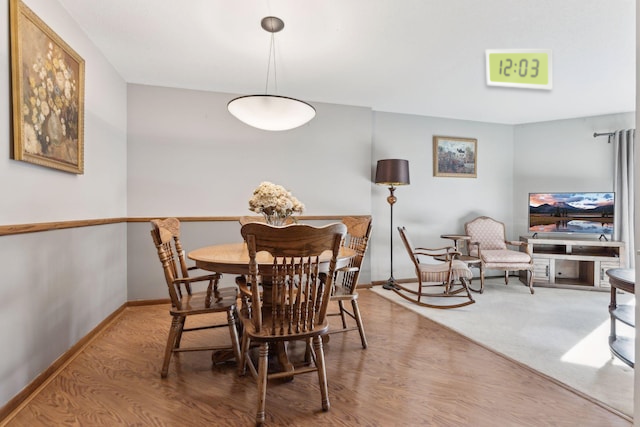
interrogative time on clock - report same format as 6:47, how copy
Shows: 12:03
